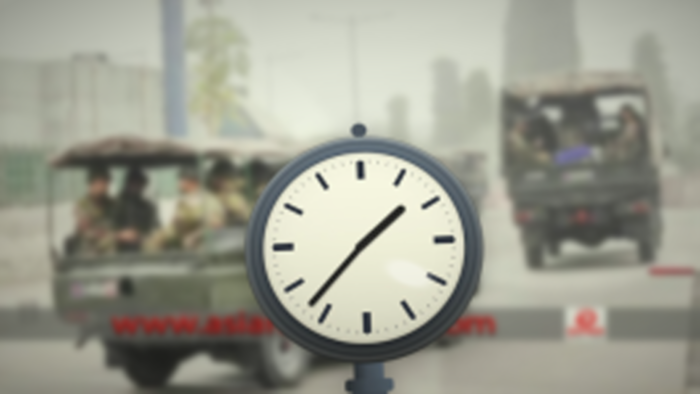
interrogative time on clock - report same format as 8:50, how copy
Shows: 1:37
